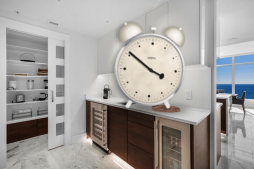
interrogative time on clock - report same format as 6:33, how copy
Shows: 3:51
